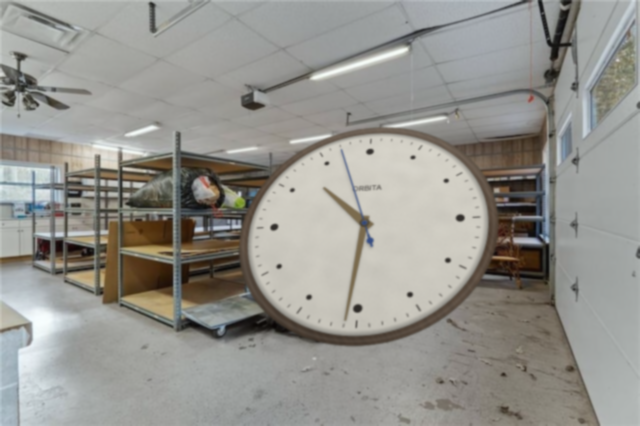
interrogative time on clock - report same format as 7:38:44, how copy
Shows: 10:30:57
